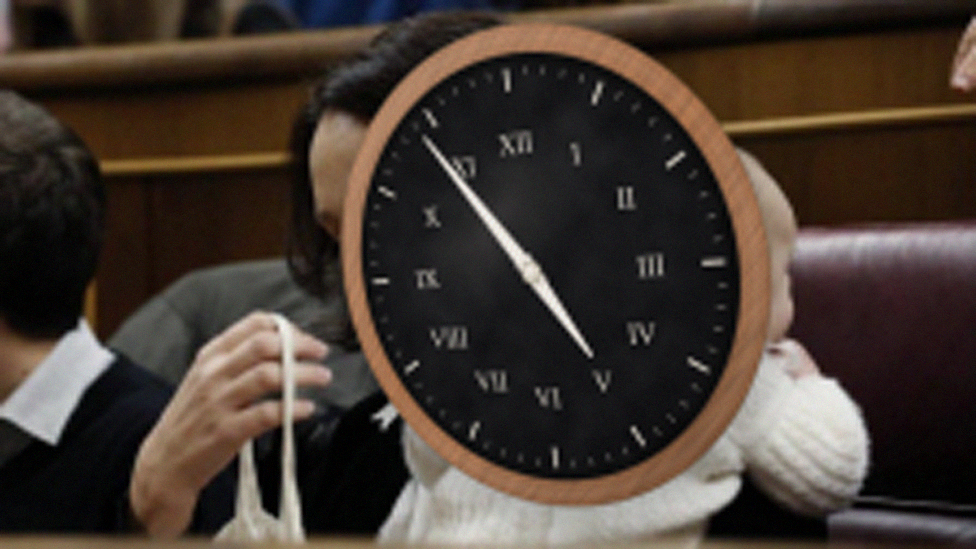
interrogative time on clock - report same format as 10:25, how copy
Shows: 4:54
